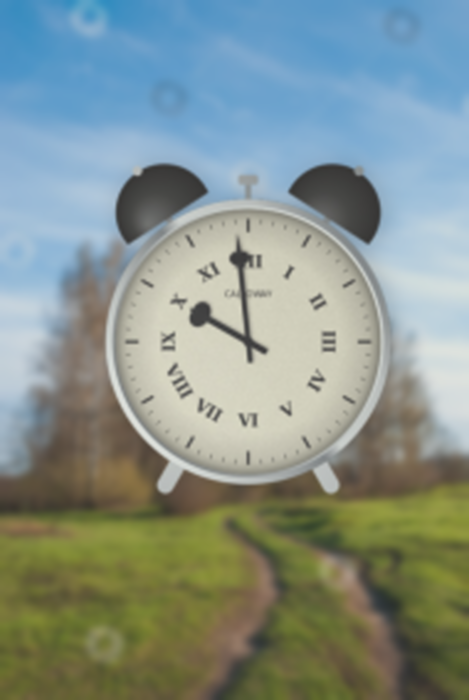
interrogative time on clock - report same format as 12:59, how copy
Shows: 9:59
